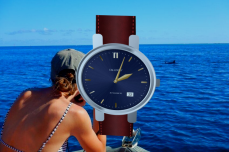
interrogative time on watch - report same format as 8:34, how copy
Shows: 2:03
